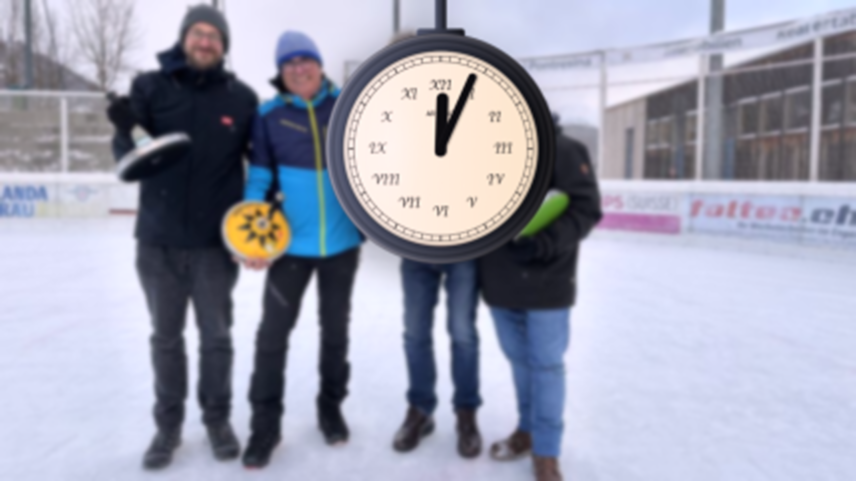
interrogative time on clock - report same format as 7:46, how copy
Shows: 12:04
